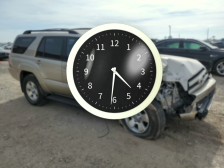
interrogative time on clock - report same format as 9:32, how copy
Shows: 4:31
